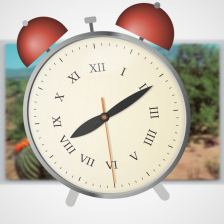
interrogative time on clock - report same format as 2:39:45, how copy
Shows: 8:10:30
